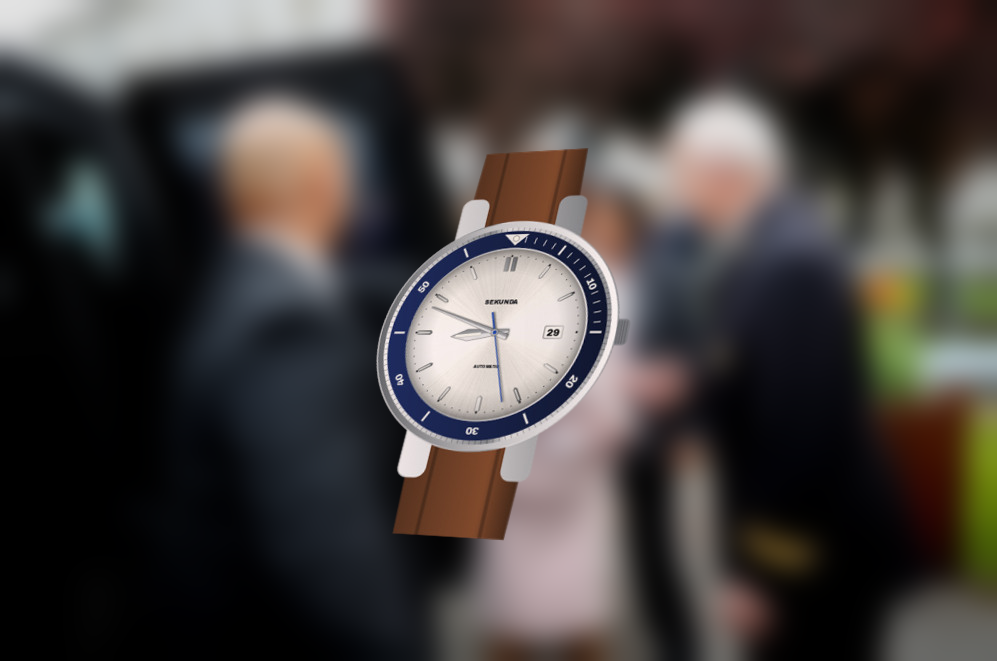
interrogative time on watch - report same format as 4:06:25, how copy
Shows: 8:48:27
